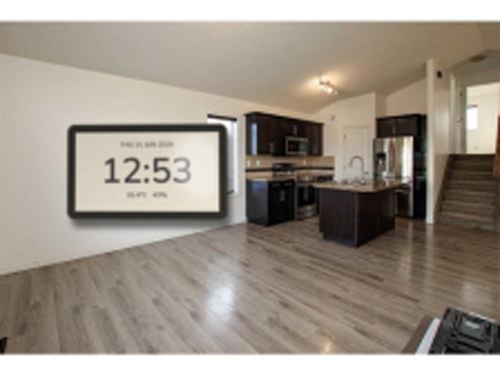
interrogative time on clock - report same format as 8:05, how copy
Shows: 12:53
